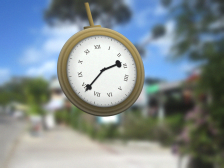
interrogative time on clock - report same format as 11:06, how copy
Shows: 2:39
